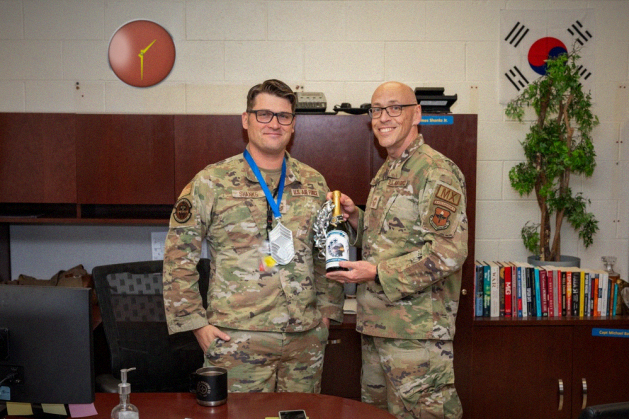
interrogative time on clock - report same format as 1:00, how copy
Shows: 1:30
